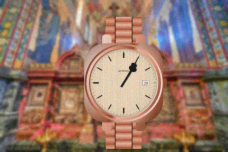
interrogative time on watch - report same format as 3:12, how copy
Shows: 1:05
